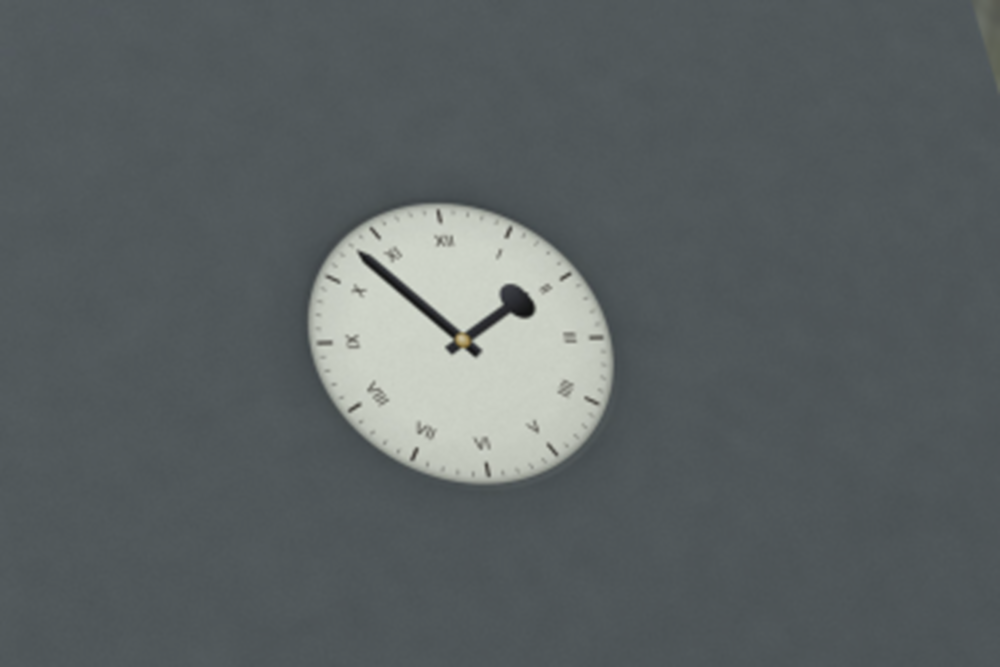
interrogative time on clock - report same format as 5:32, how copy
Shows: 1:53
